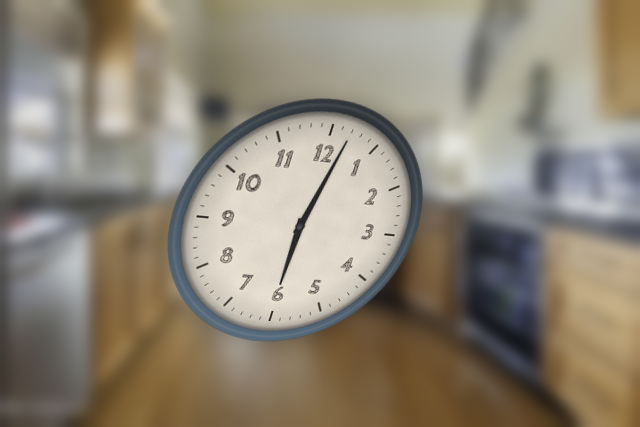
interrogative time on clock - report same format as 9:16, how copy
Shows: 6:02
